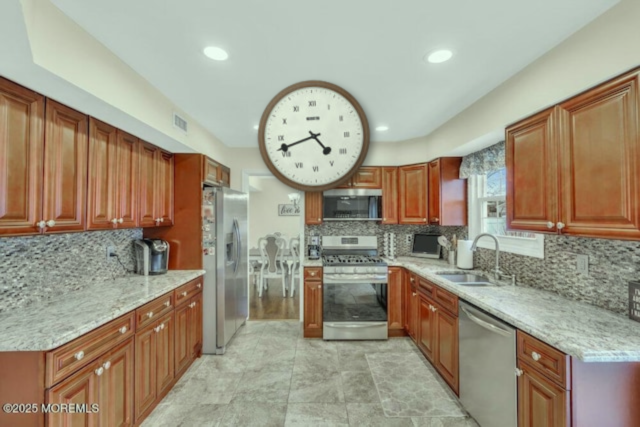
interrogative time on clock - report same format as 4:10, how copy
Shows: 4:42
